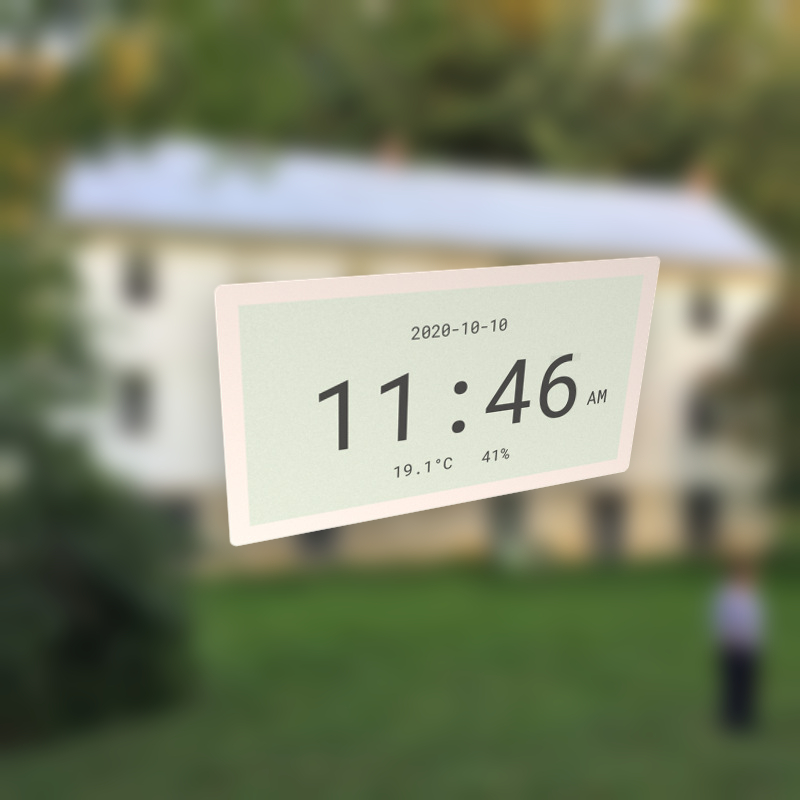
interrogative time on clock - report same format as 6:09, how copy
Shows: 11:46
